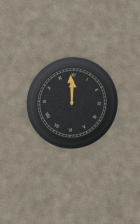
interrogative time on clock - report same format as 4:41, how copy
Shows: 11:59
